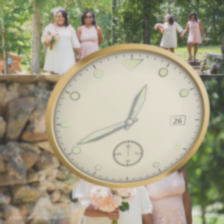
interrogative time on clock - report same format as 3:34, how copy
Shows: 12:41
